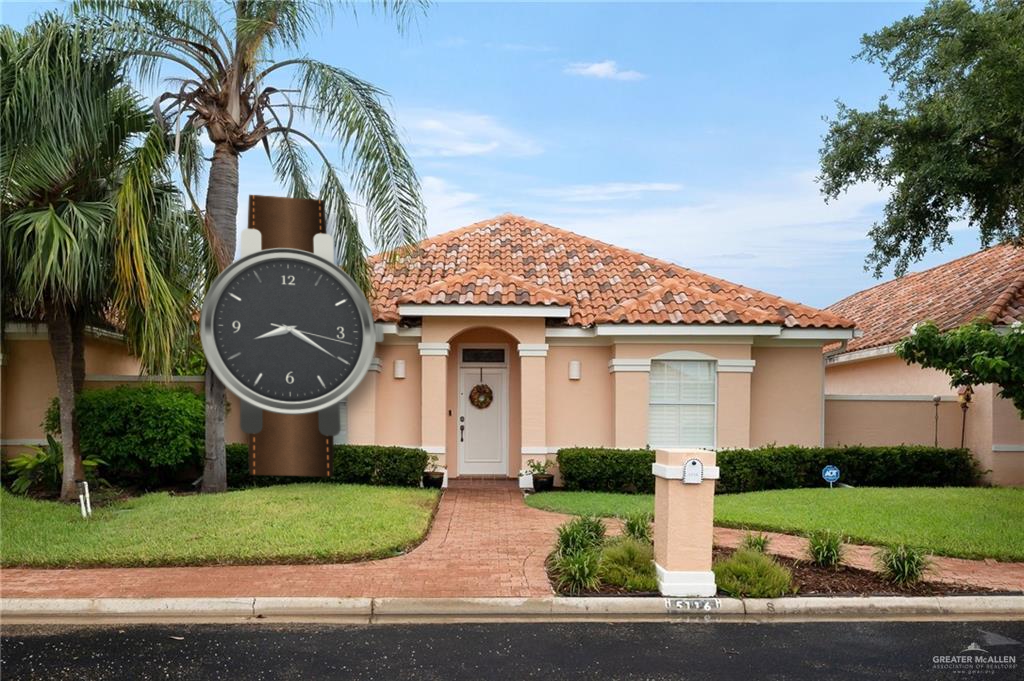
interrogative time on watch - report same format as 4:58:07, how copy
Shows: 8:20:17
